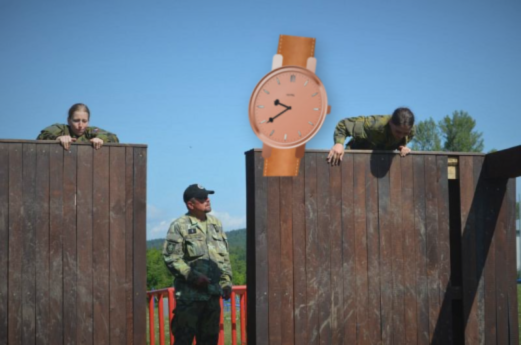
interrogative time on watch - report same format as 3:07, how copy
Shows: 9:39
